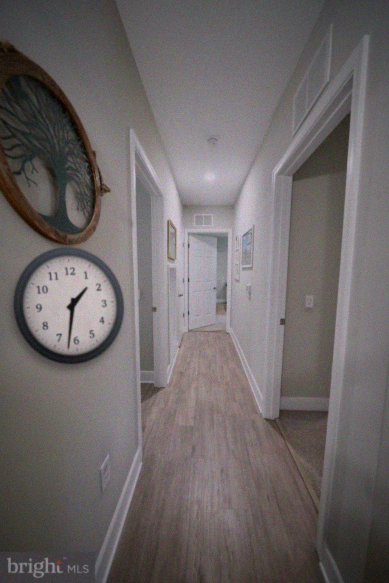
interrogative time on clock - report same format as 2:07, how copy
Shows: 1:32
